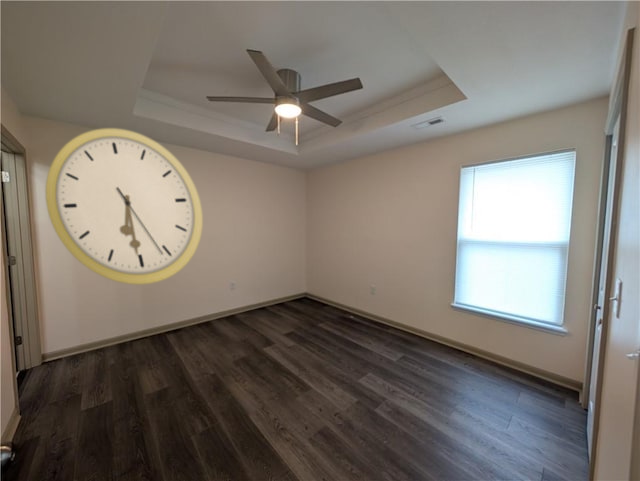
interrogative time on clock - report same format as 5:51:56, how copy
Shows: 6:30:26
